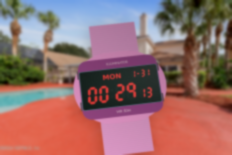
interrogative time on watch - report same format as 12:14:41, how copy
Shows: 0:29:13
